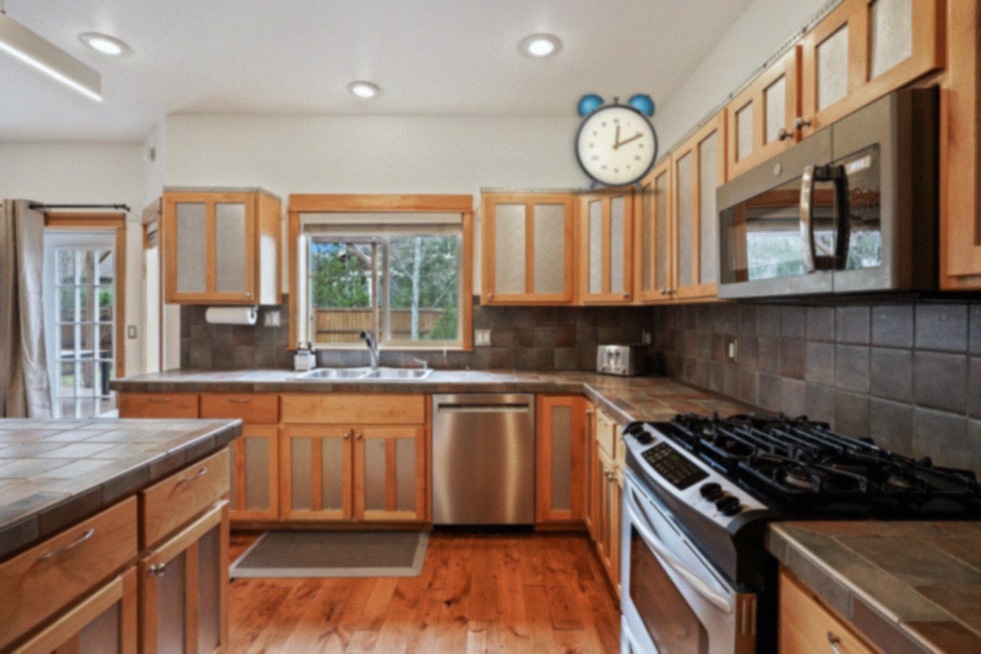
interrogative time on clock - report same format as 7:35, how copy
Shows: 12:11
